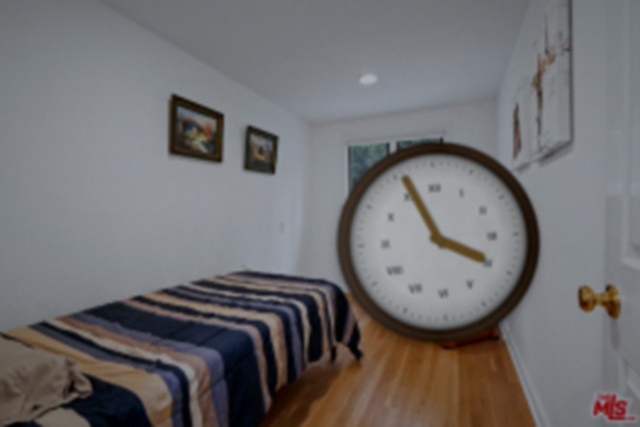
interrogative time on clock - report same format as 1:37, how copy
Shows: 3:56
